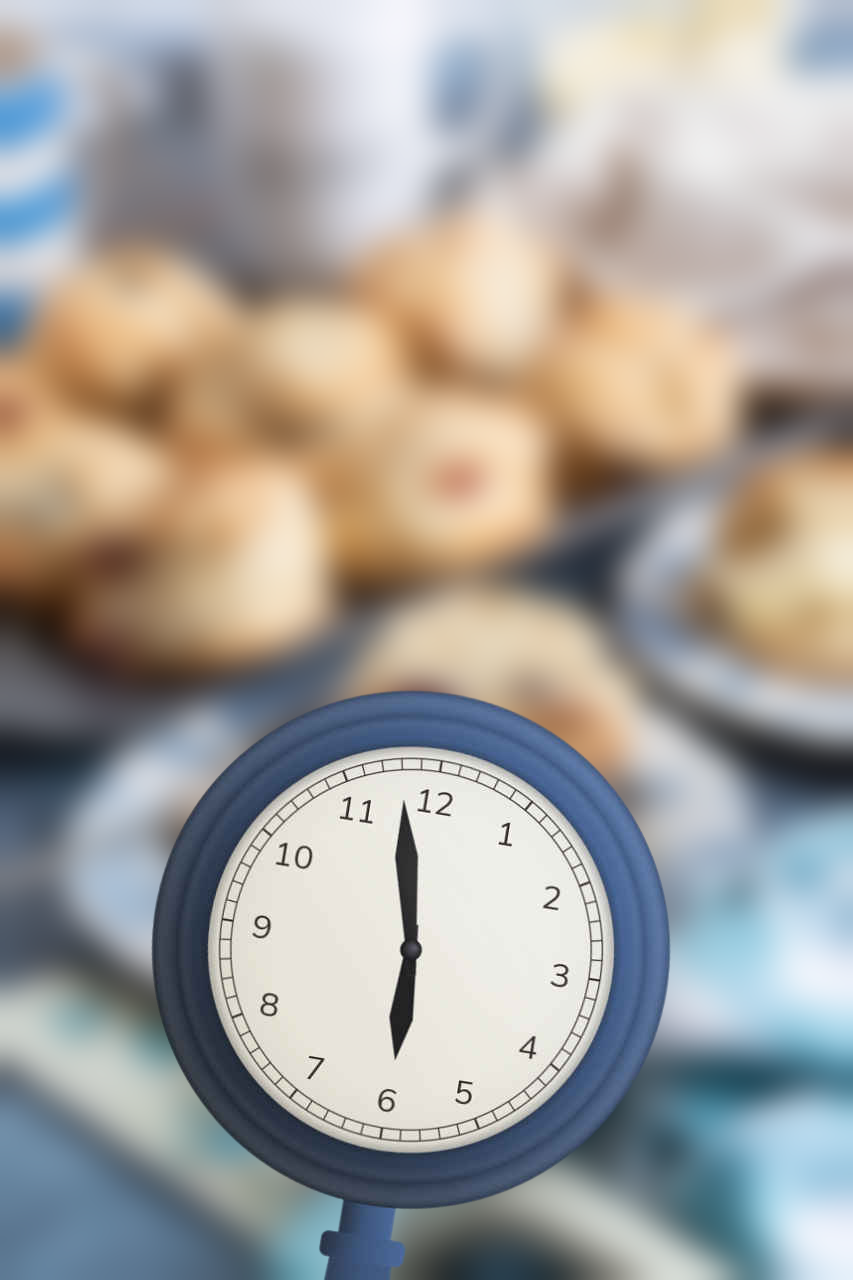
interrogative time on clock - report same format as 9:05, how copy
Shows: 5:58
